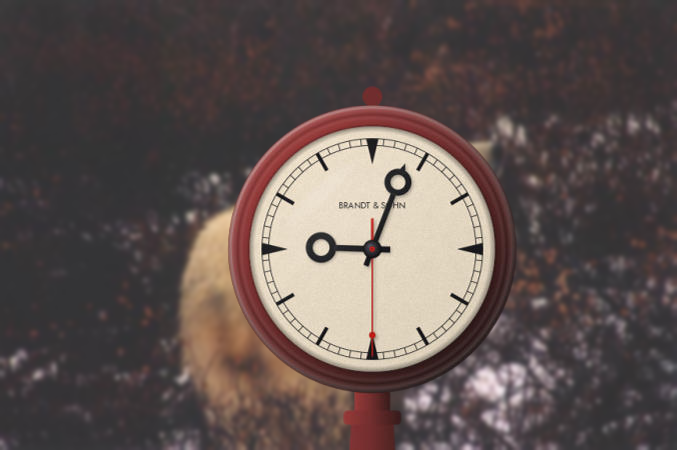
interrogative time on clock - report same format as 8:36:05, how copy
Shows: 9:03:30
